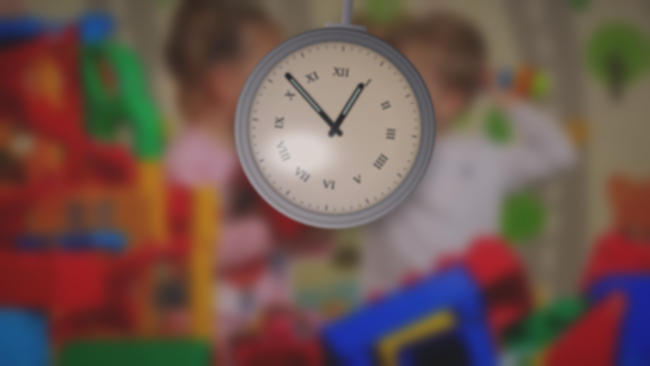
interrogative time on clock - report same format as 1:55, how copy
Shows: 12:52
